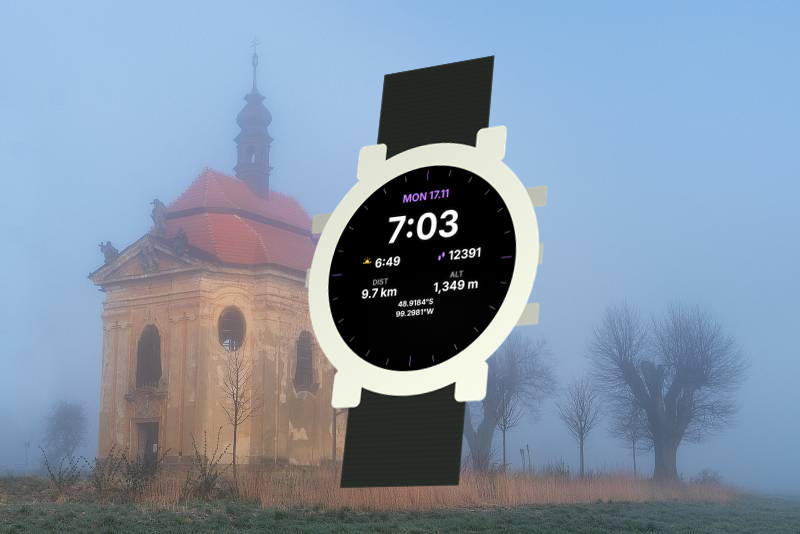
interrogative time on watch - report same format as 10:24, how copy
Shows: 7:03
